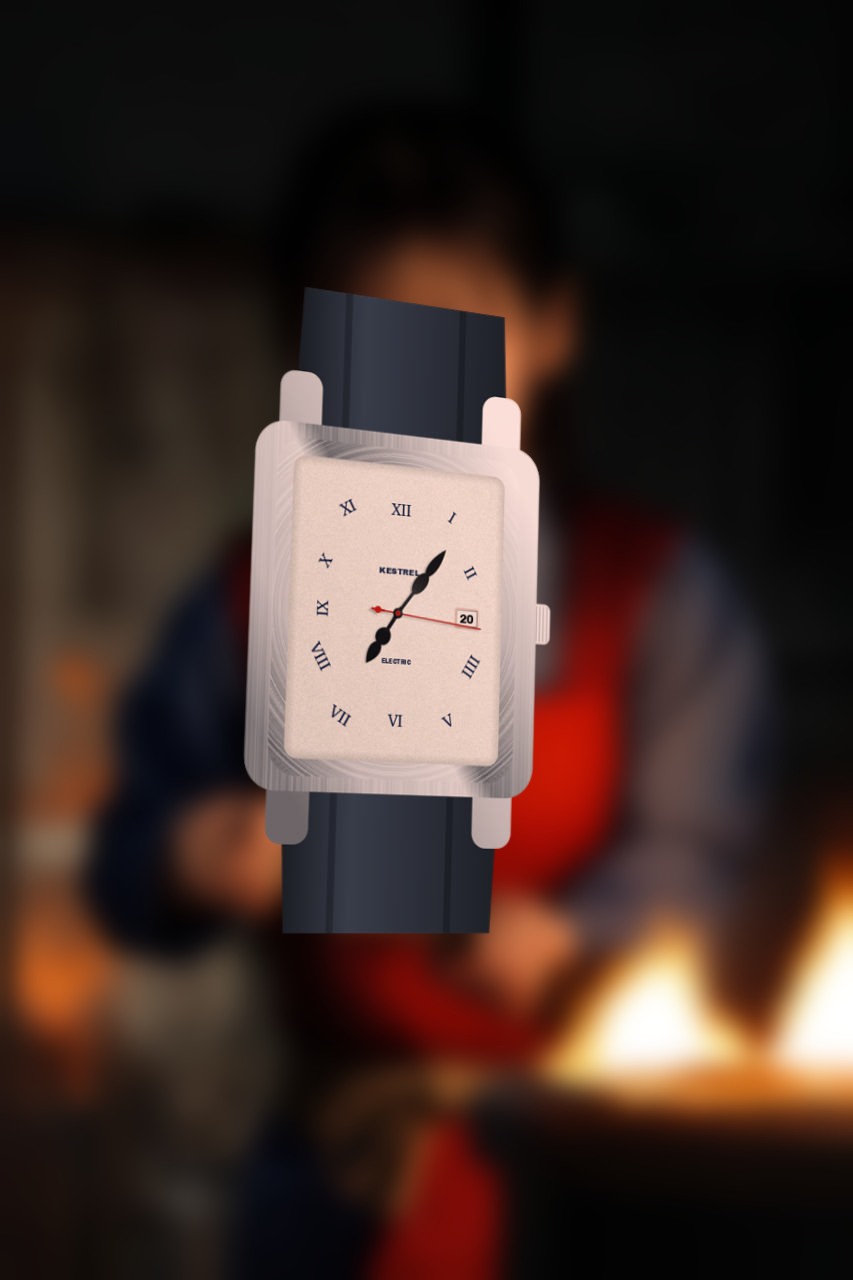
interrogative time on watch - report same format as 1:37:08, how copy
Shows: 7:06:16
